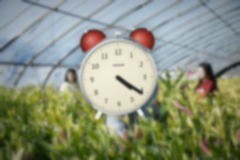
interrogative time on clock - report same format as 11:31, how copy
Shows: 4:21
